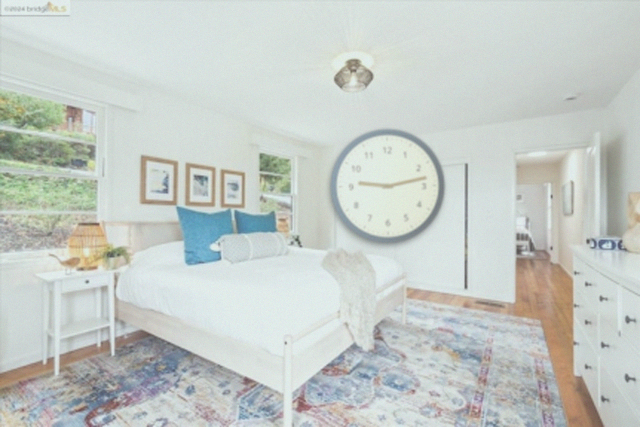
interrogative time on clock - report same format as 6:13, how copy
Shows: 9:13
